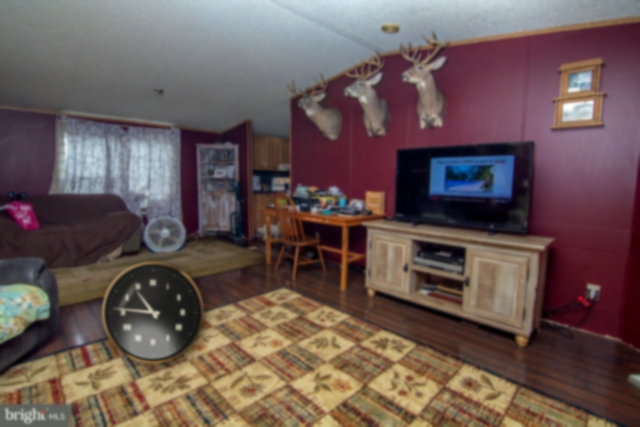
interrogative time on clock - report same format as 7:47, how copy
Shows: 10:46
